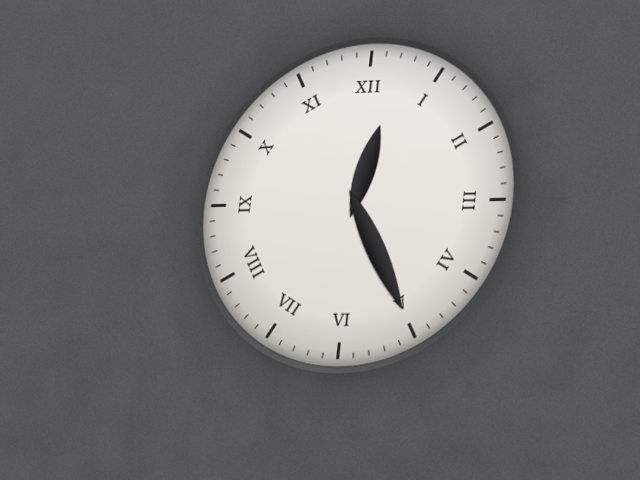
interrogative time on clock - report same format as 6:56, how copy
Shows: 12:25
